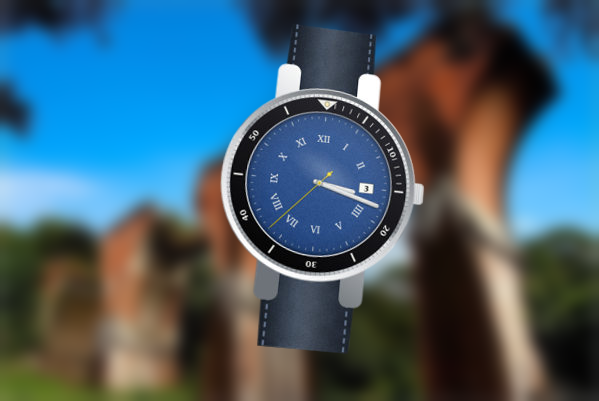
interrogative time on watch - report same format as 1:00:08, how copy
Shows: 3:17:37
